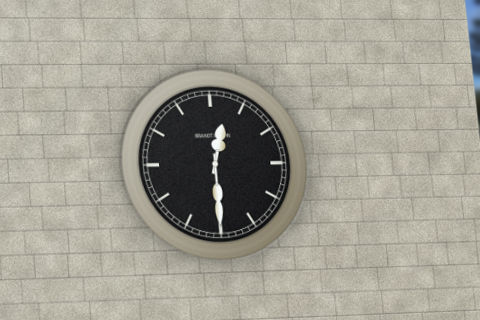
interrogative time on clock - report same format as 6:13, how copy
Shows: 12:30
